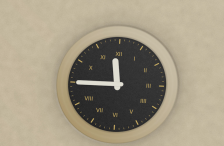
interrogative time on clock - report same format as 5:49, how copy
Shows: 11:45
